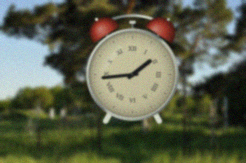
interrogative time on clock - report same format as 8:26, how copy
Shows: 1:44
